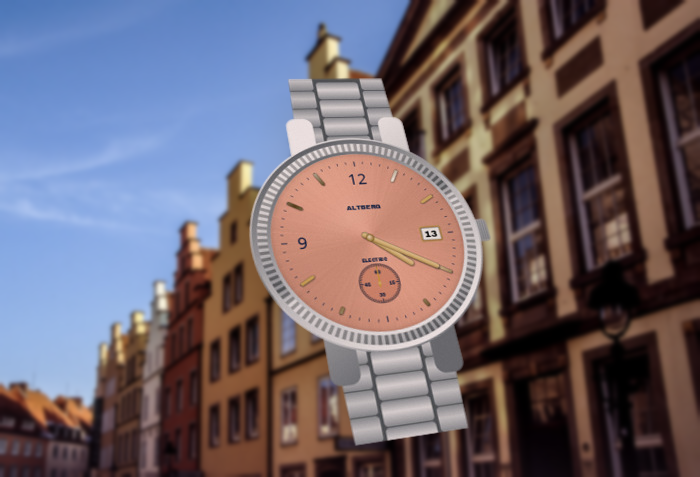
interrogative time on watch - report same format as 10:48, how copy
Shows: 4:20
